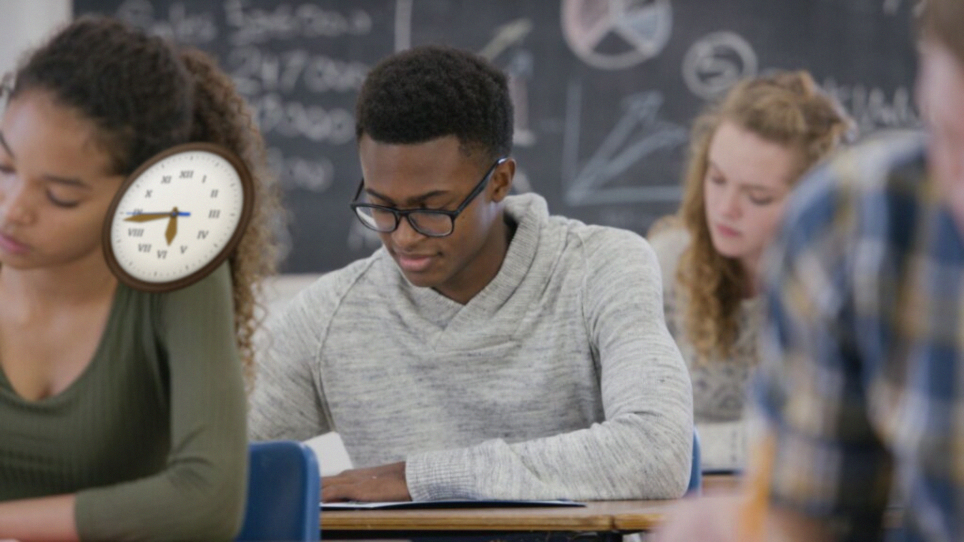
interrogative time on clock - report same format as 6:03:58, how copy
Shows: 5:43:45
